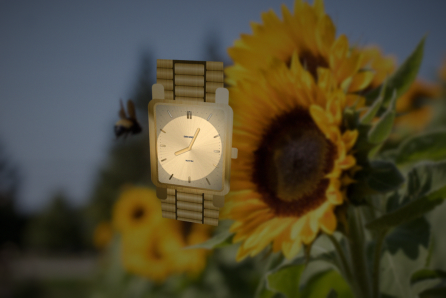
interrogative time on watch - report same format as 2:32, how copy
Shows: 8:04
